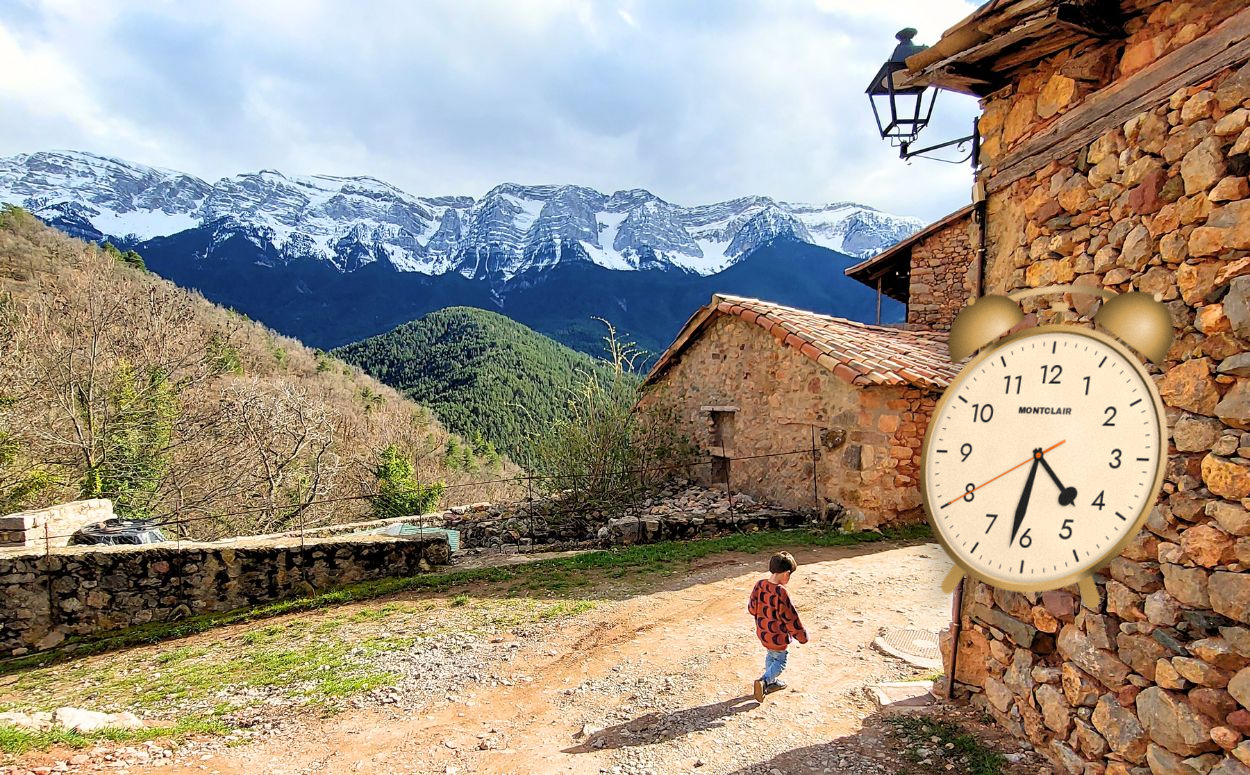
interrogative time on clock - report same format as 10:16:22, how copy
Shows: 4:31:40
